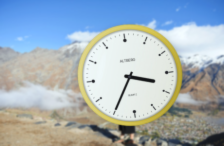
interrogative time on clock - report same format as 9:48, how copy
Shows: 3:35
